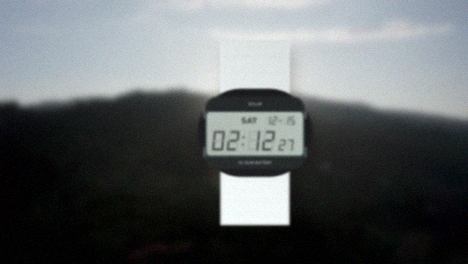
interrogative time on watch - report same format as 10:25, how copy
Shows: 2:12
